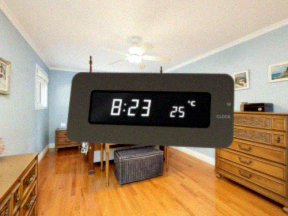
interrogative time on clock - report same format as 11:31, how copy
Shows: 8:23
